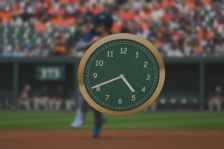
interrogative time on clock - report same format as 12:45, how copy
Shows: 4:41
